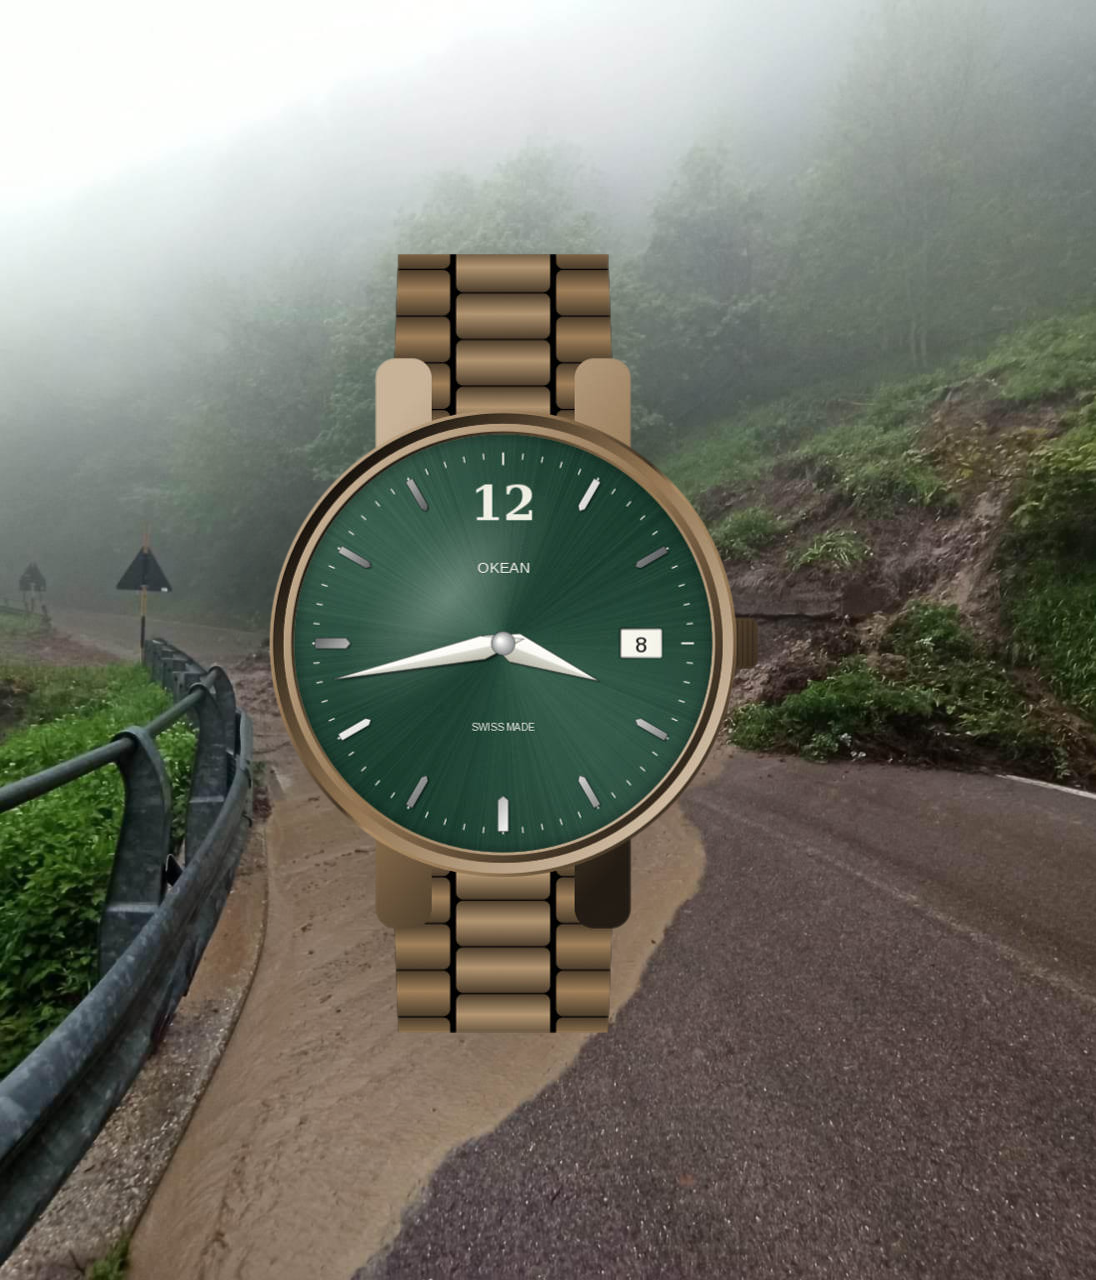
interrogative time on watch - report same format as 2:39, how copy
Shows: 3:43
